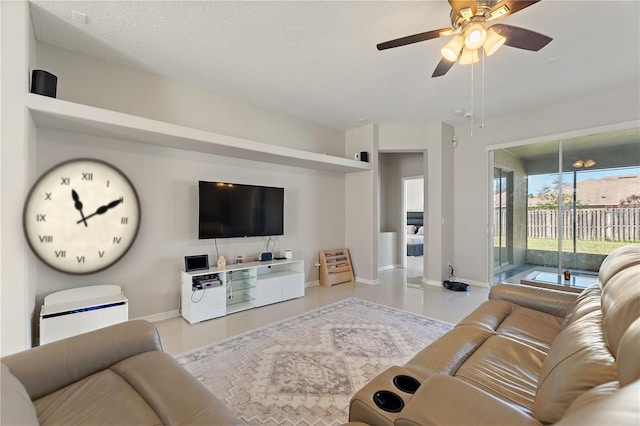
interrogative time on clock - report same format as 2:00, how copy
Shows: 11:10
